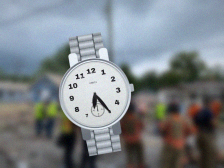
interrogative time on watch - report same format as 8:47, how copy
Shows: 6:25
